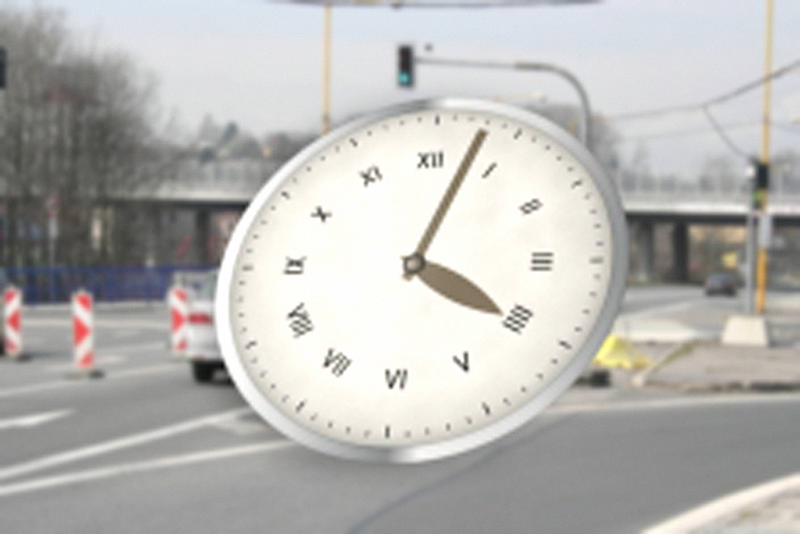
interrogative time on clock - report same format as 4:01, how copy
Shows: 4:03
